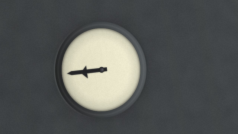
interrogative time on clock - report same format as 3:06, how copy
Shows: 8:44
